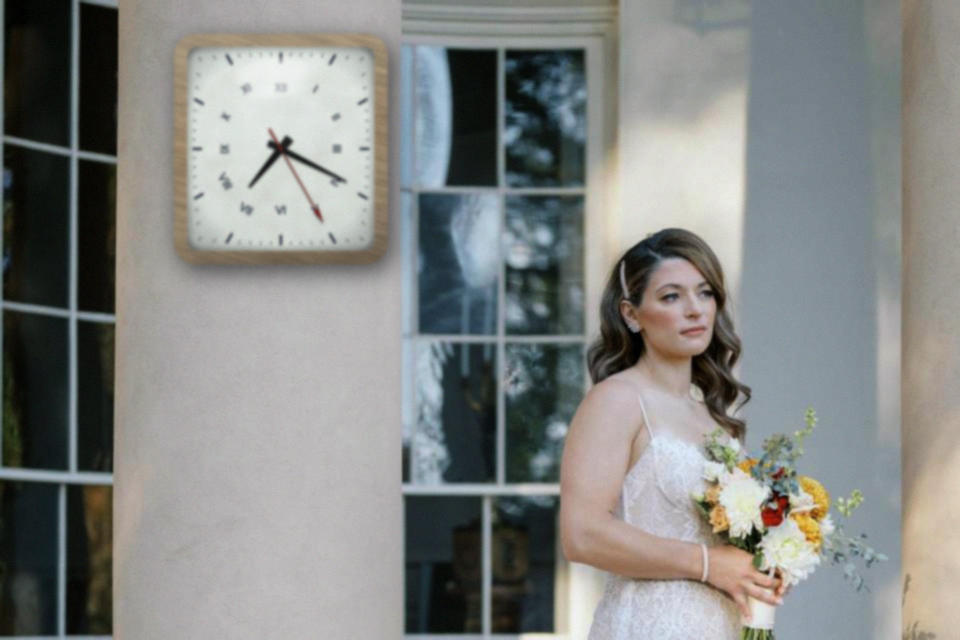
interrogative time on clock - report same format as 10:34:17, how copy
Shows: 7:19:25
